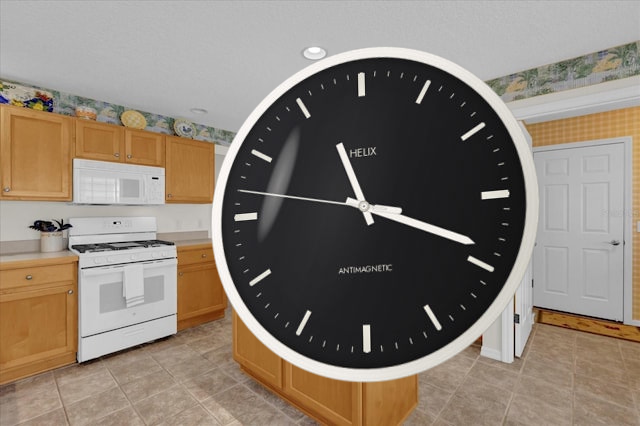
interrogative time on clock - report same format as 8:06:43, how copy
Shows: 11:18:47
